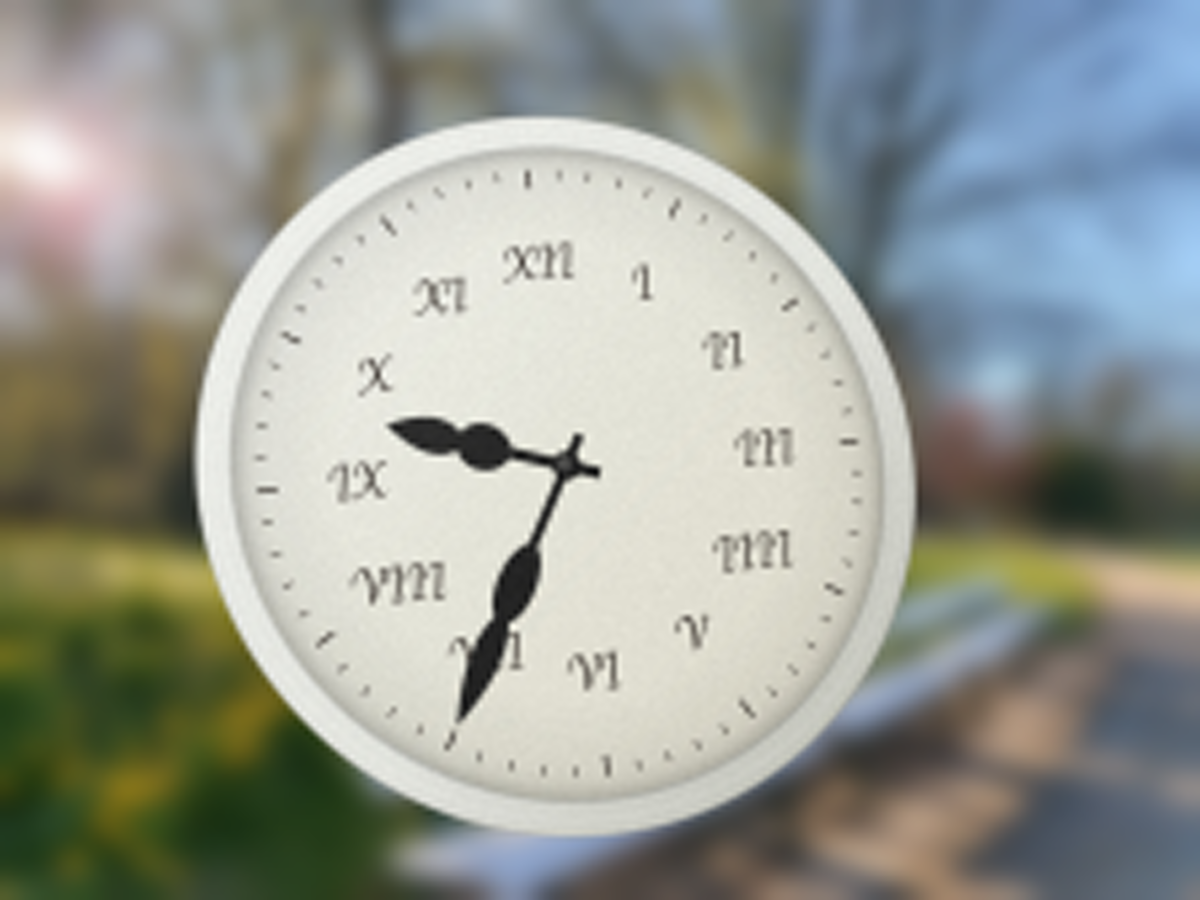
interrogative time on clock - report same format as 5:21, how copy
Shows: 9:35
